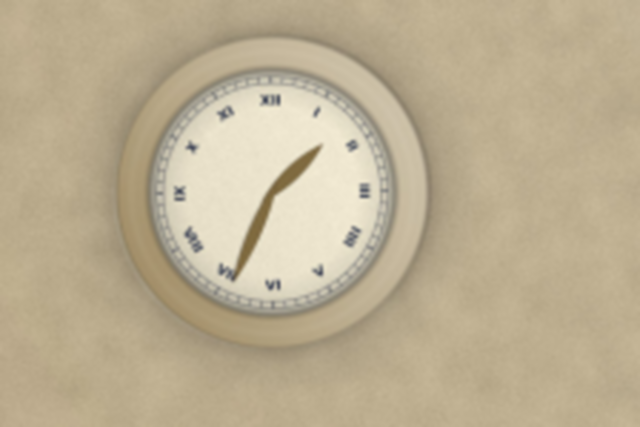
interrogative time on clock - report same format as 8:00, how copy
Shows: 1:34
